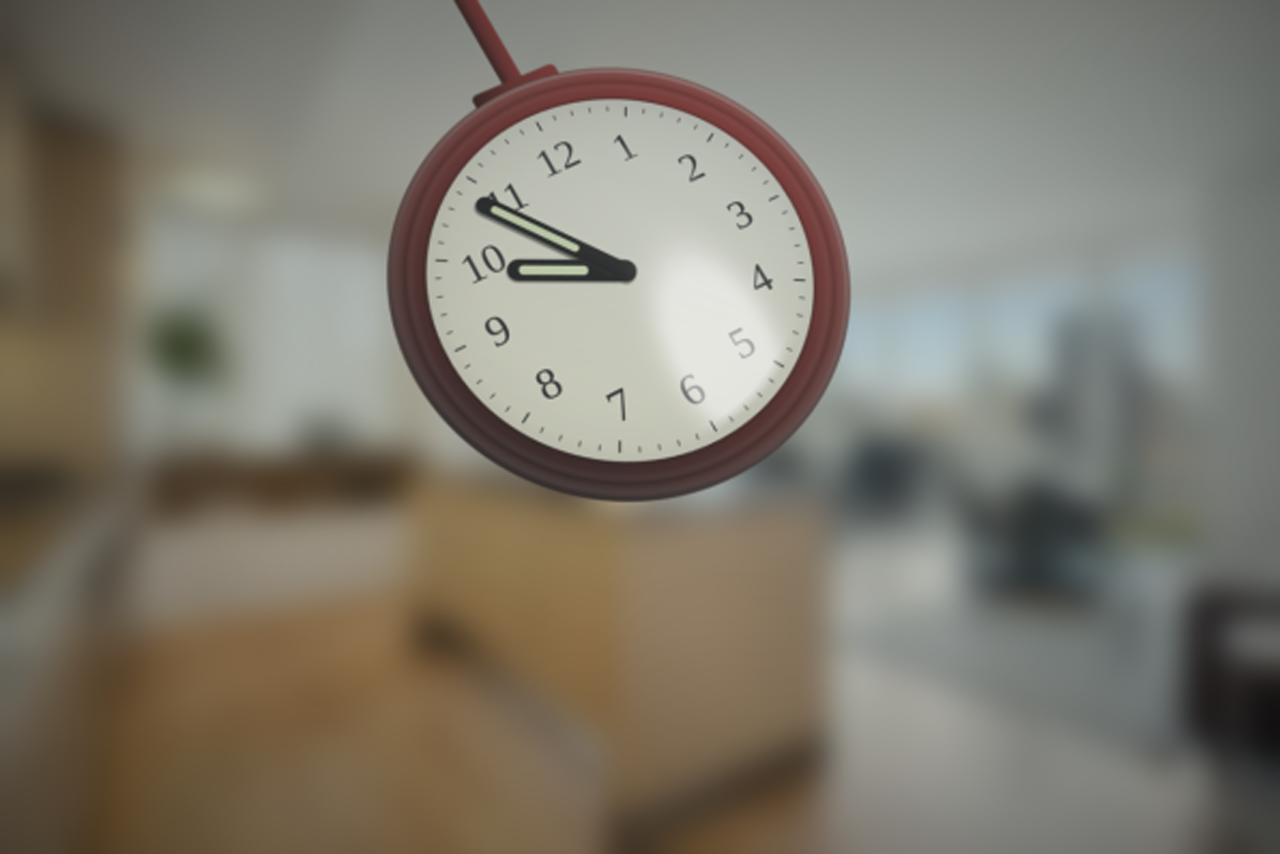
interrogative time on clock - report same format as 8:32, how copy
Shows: 9:54
